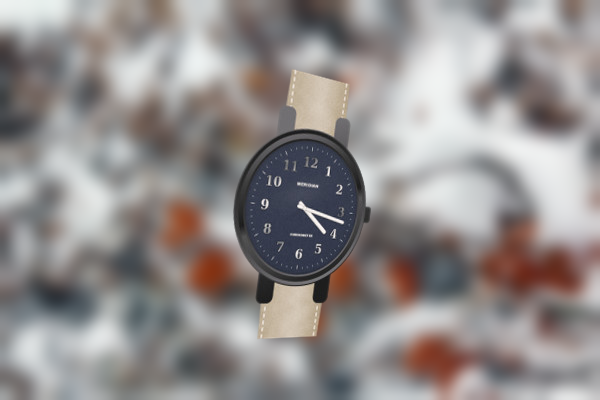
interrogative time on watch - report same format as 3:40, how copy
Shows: 4:17
